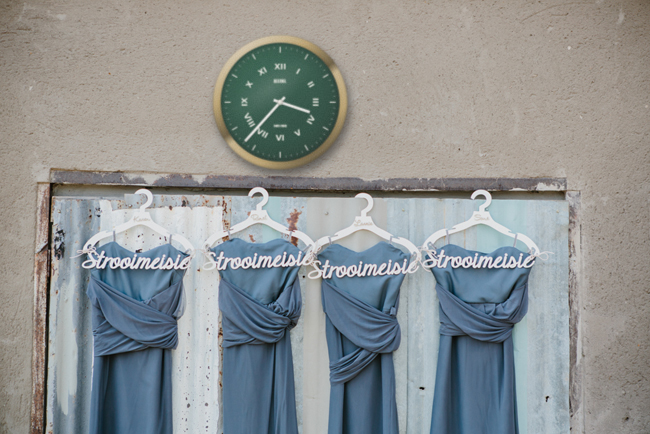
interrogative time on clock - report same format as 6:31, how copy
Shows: 3:37
